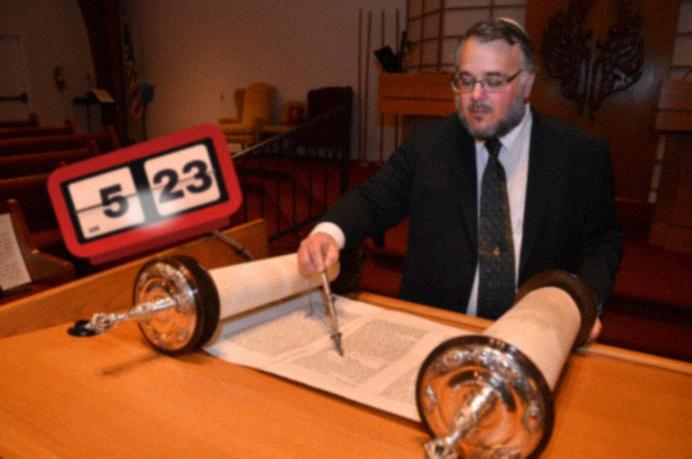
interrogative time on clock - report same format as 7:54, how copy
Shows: 5:23
